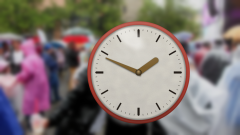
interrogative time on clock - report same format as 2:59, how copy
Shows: 1:49
